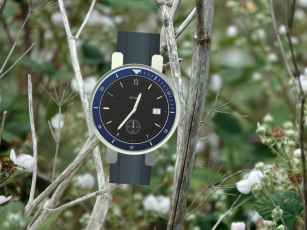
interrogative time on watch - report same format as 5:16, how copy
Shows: 12:36
